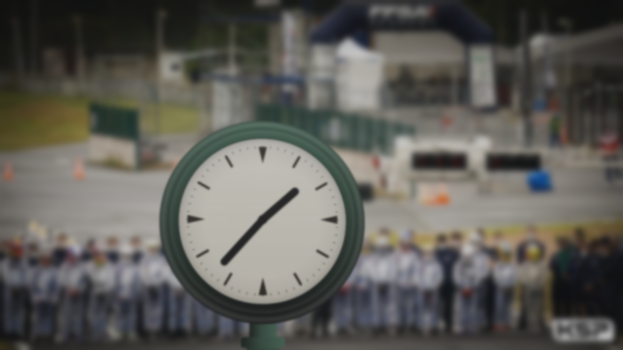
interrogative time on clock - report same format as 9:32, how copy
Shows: 1:37
